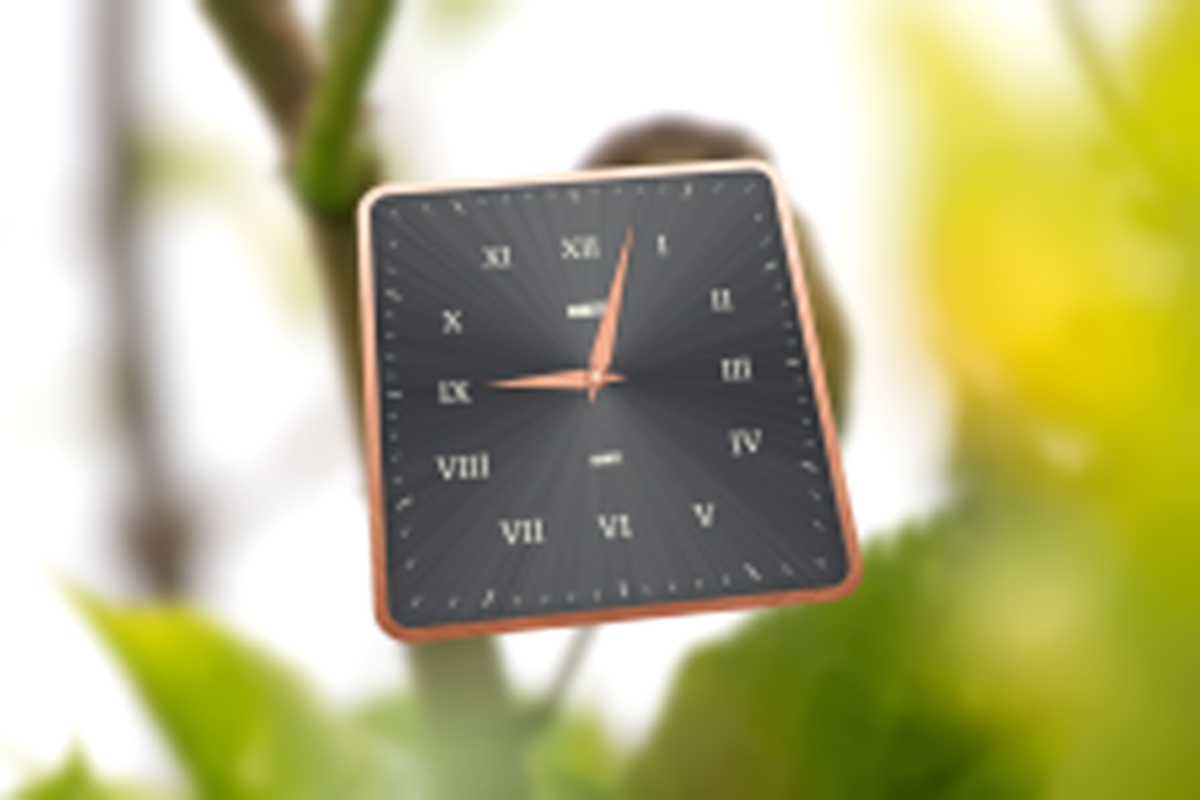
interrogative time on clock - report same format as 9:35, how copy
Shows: 9:03
